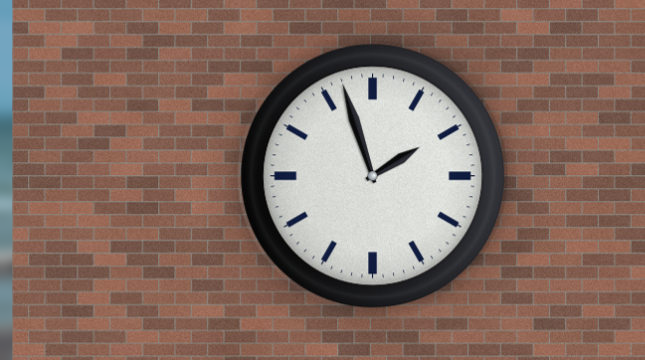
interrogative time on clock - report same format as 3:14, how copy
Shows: 1:57
